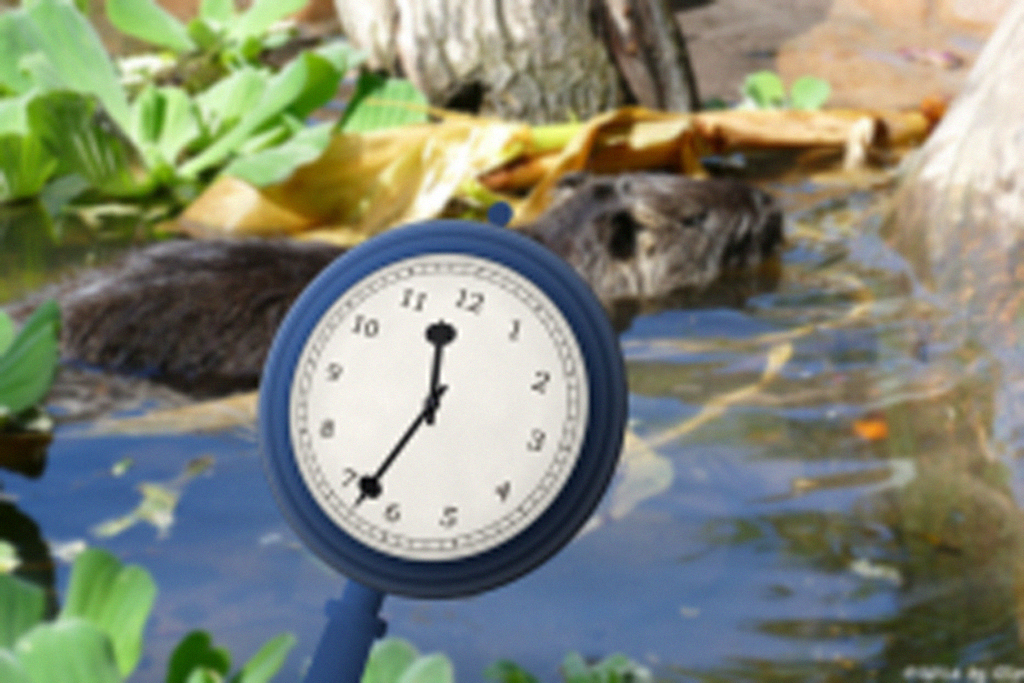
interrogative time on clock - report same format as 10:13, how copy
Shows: 11:33
